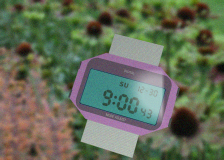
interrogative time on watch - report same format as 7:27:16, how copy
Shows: 9:00:43
